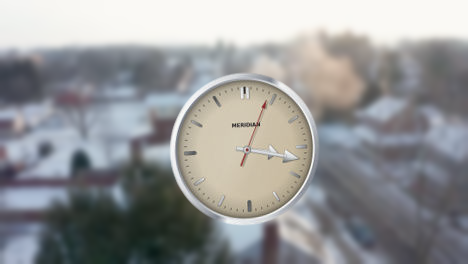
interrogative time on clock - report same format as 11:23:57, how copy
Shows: 3:17:04
